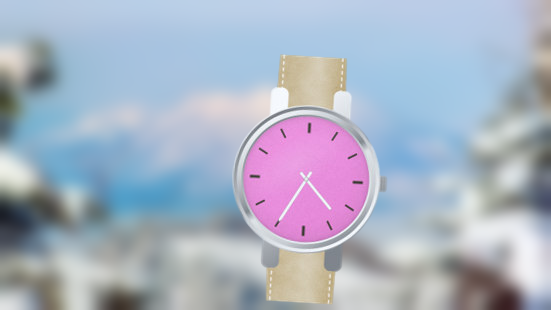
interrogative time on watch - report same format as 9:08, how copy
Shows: 4:35
